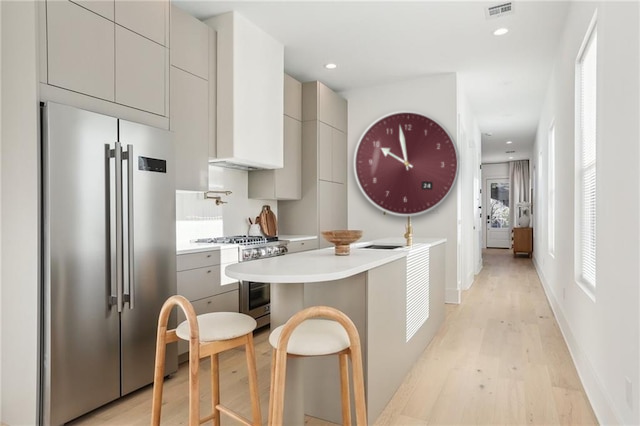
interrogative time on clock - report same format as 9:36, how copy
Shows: 9:58
